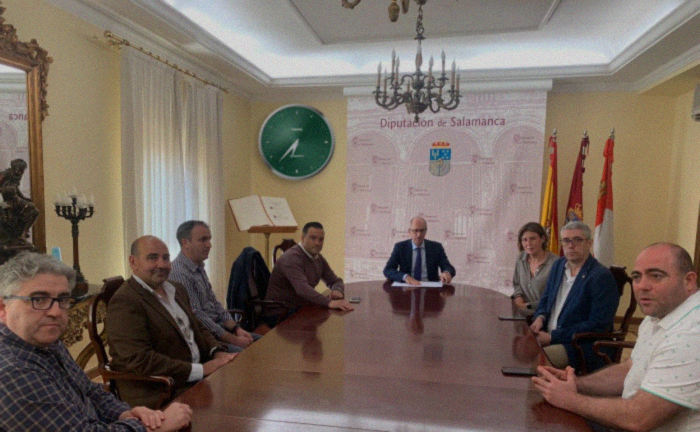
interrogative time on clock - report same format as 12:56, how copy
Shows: 6:37
